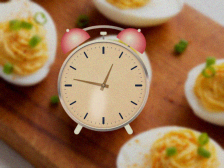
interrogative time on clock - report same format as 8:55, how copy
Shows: 12:47
